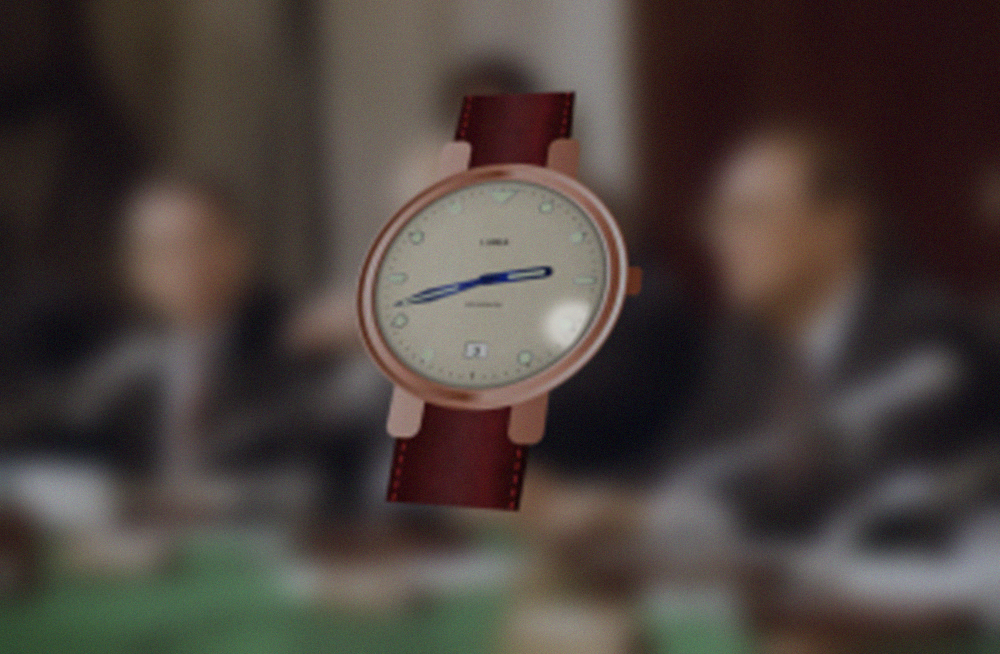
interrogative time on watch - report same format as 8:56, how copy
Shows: 2:42
